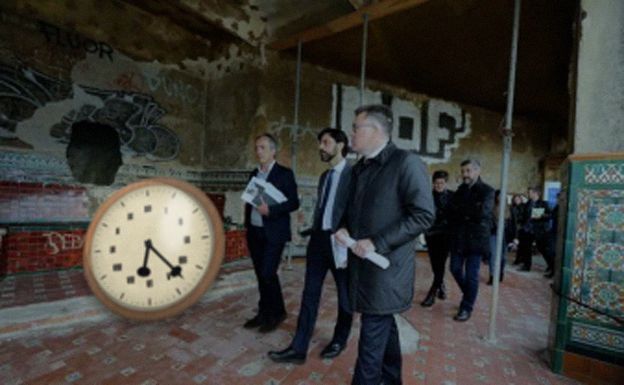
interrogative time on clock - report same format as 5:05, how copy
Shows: 6:23
